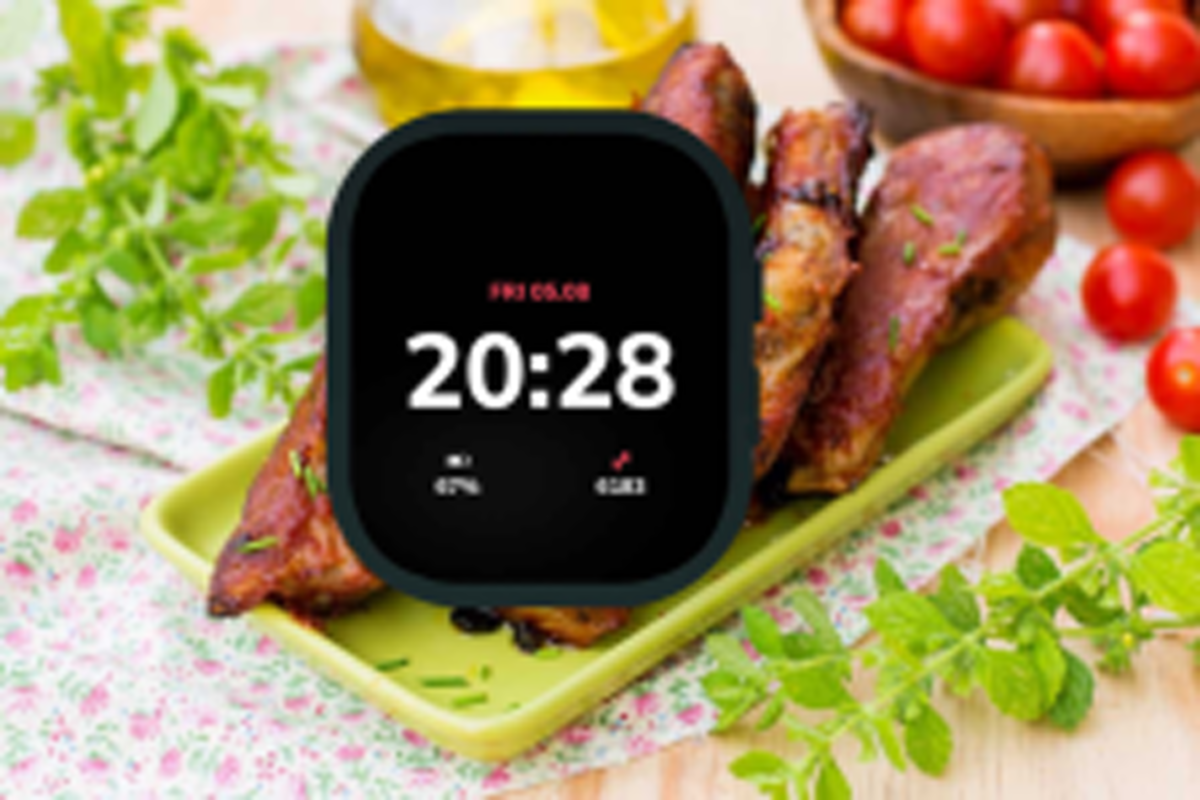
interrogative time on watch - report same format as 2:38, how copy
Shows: 20:28
